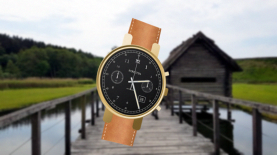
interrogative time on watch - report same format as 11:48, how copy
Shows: 2:25
